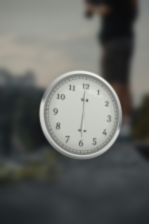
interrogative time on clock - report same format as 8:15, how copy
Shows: 6:00
